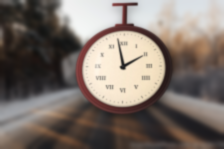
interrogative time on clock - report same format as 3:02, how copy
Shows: 1:58
